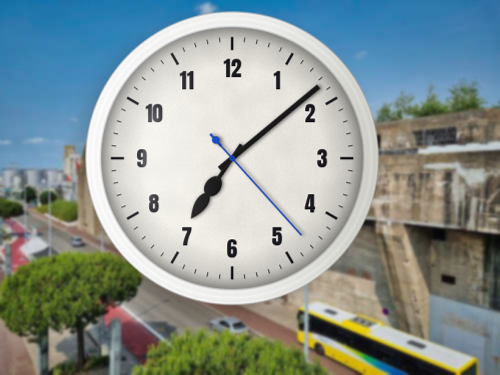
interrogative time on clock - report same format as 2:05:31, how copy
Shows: 7:08:23
